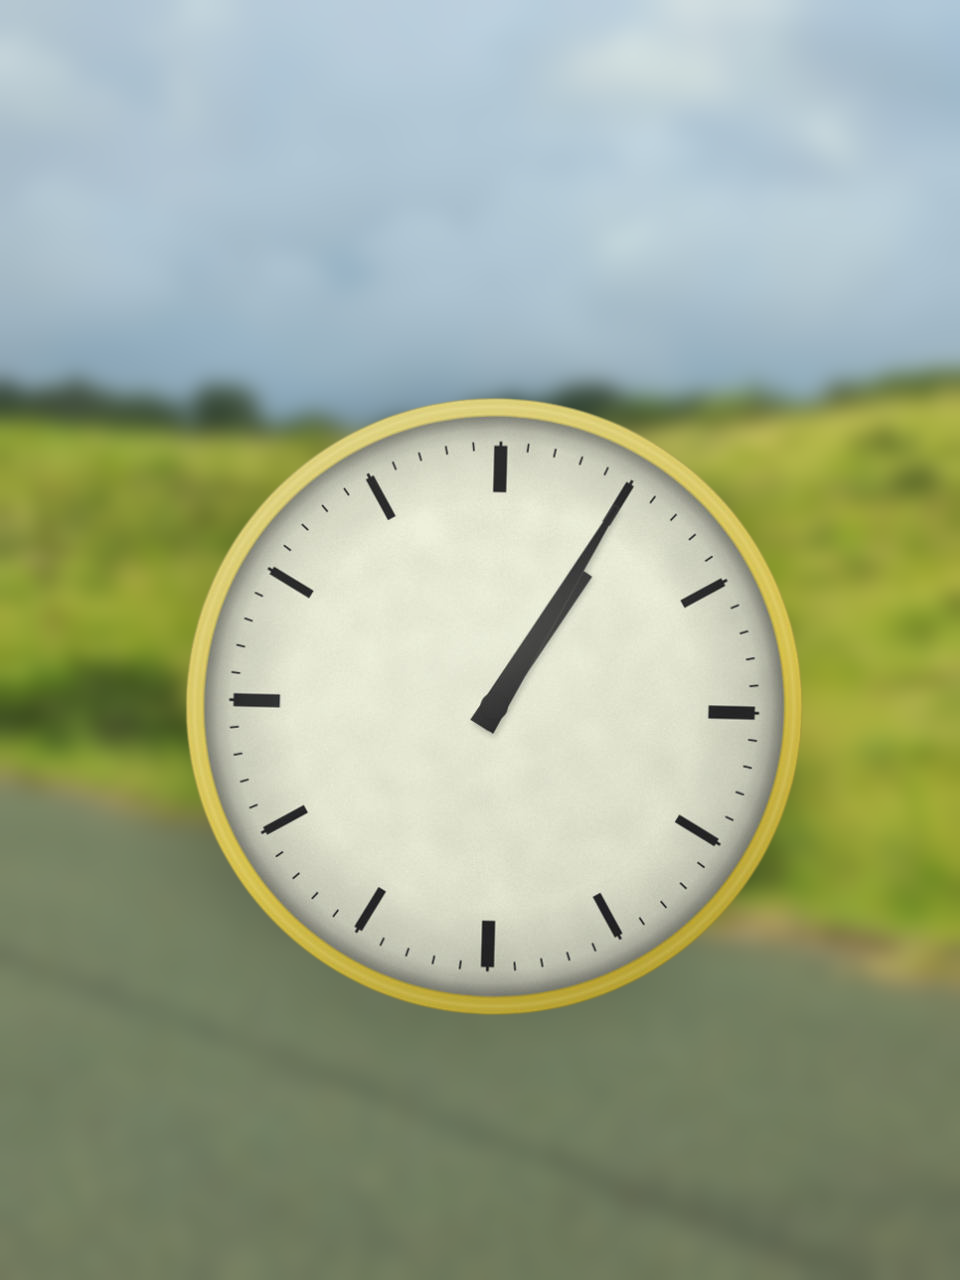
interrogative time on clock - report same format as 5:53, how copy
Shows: 1:05
